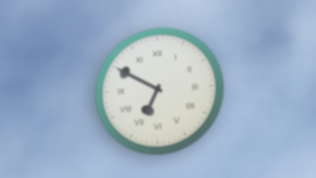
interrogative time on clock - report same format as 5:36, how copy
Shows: 6:50
